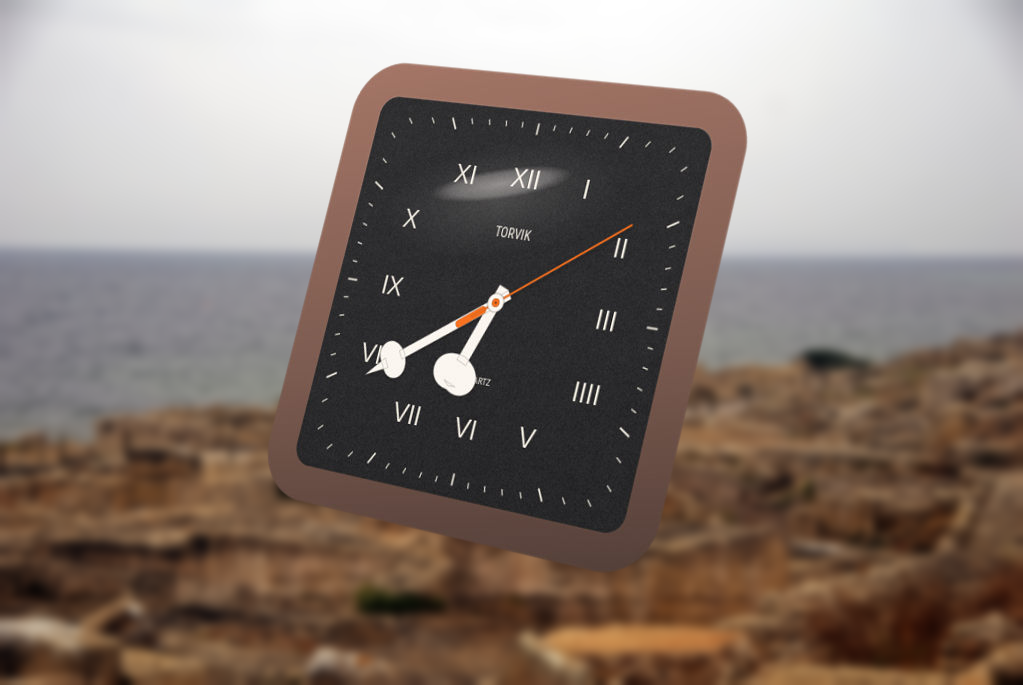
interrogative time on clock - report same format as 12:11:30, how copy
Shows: 6:39:09
